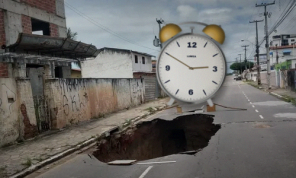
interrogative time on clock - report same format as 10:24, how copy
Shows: 2:50
